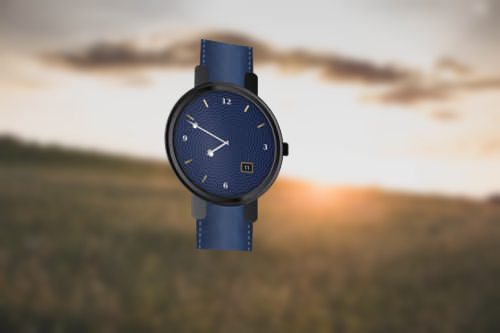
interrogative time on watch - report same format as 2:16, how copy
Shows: 7:49
